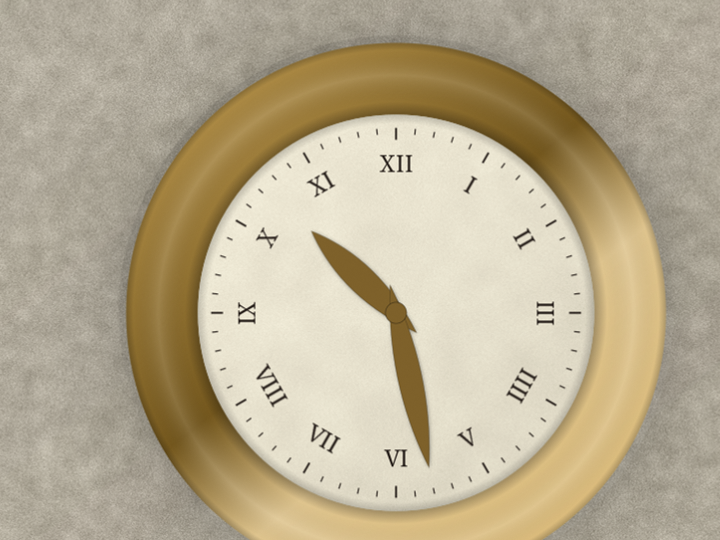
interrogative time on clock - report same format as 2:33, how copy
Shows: 10:28
